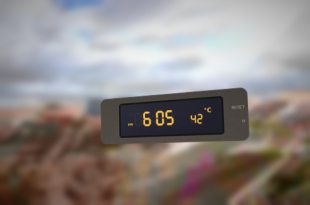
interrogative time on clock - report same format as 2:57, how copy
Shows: 6:05
